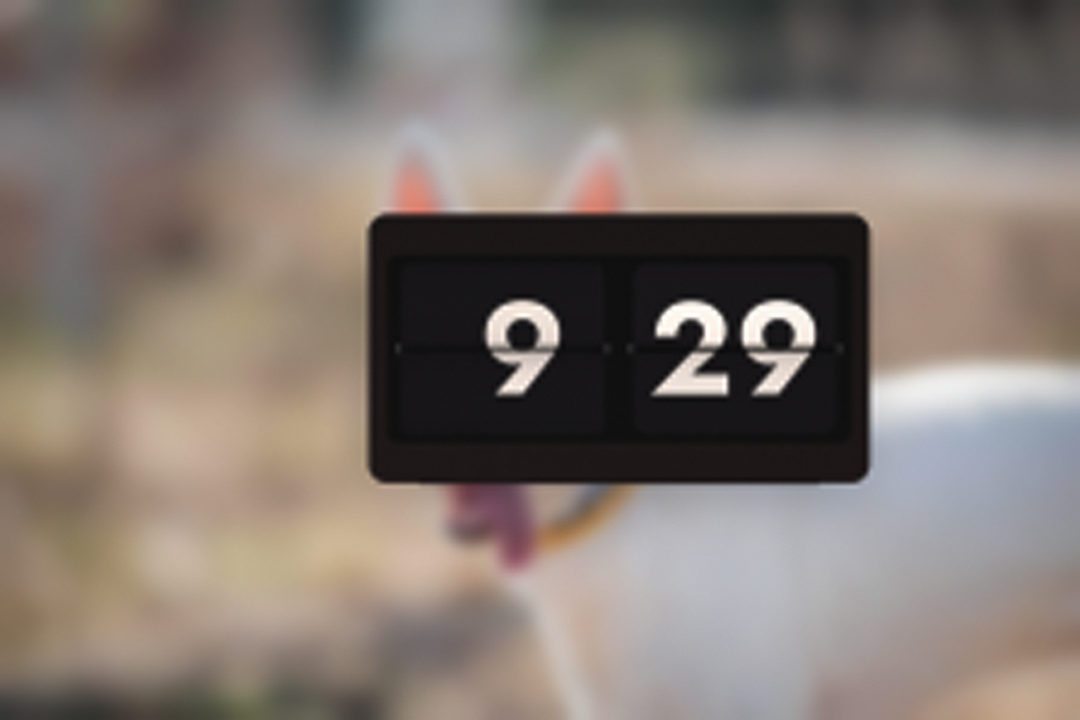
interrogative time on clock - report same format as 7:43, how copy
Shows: 9:29
